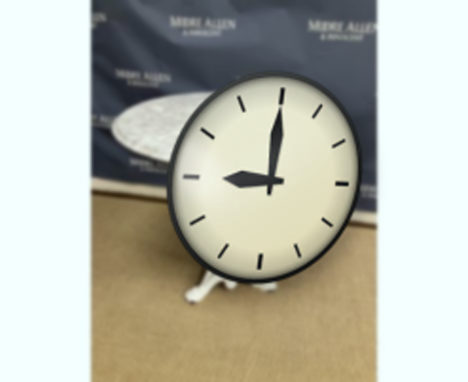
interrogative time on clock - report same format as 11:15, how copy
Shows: 9:00
